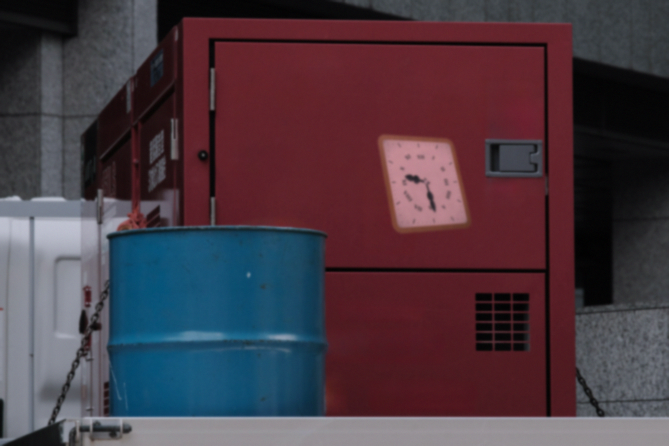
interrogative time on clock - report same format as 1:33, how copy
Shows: 9:29
